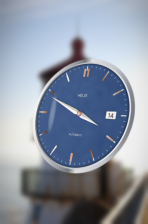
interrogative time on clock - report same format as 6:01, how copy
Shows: 3:49
